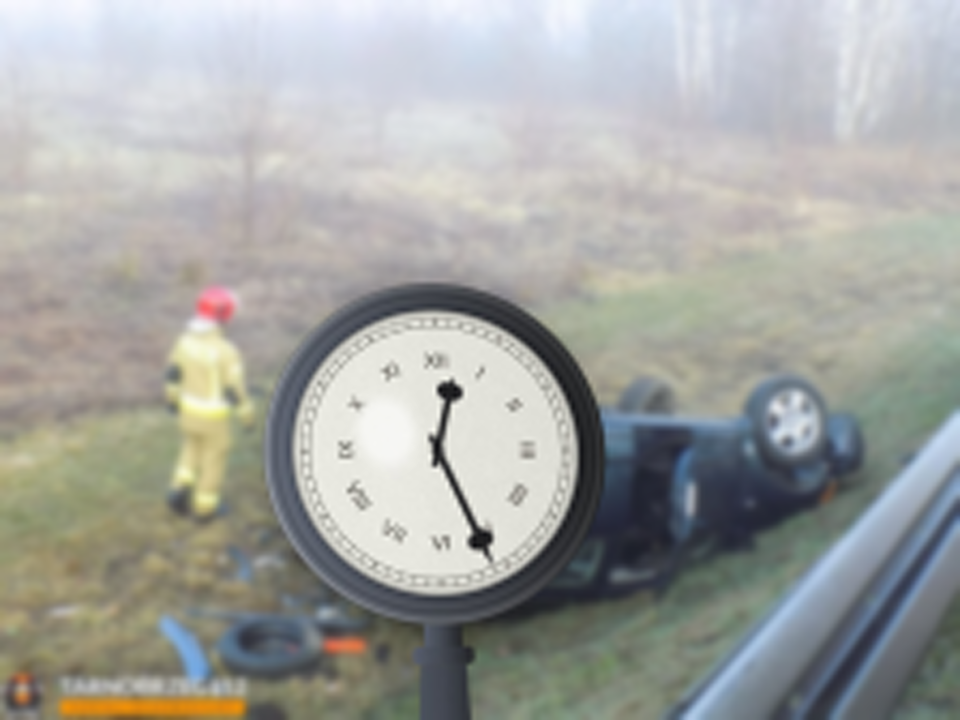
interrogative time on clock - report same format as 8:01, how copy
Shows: 12:26
